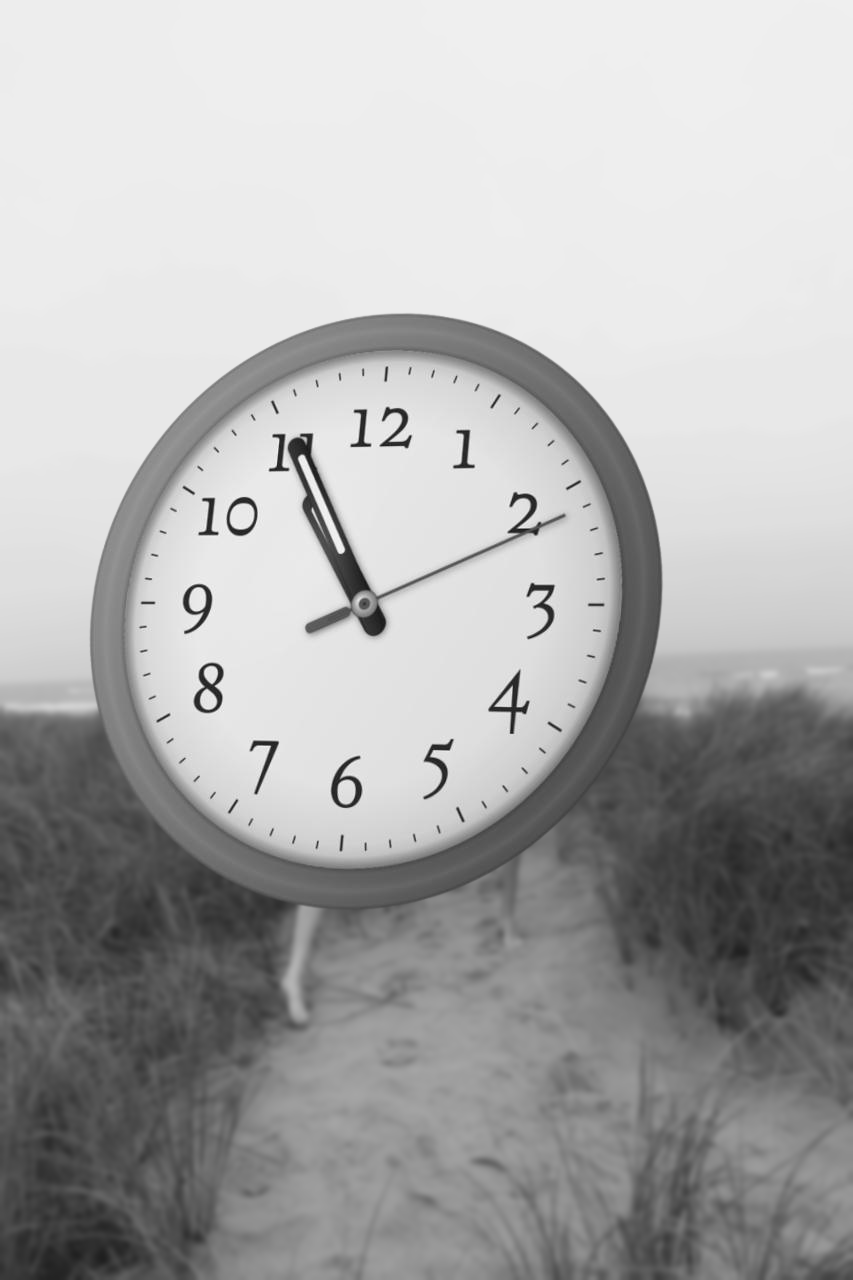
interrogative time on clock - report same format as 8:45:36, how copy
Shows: 10:55:11
